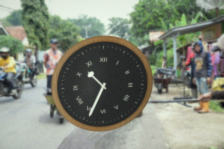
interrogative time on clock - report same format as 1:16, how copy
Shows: 10:34
